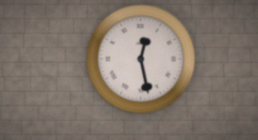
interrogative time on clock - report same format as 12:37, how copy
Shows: 12:28
